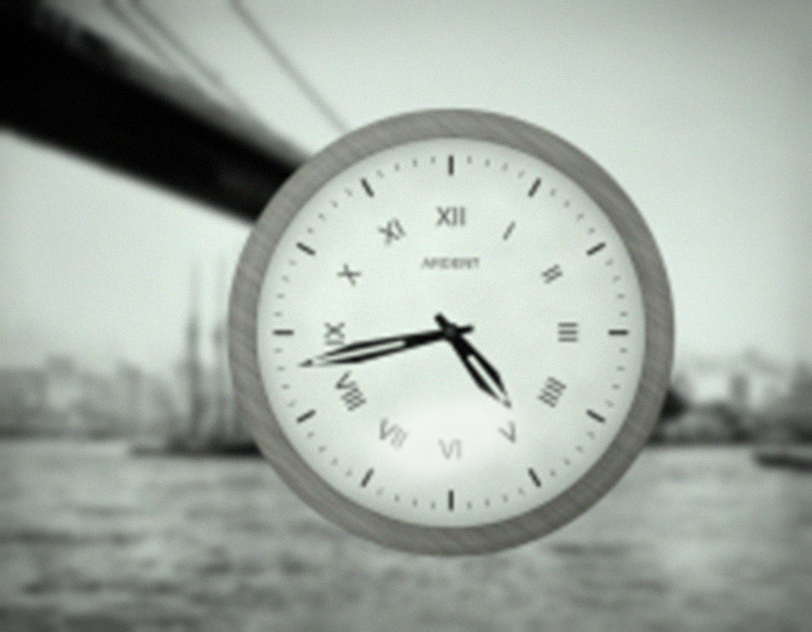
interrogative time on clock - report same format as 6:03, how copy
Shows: 4:43
